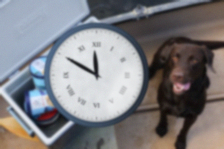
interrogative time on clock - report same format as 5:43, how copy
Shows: 11:50
